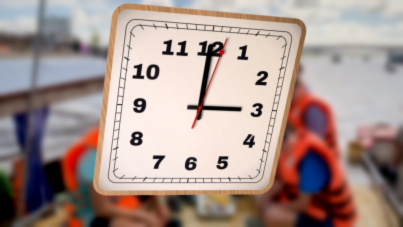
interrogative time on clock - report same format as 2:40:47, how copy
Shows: 3:00:02
